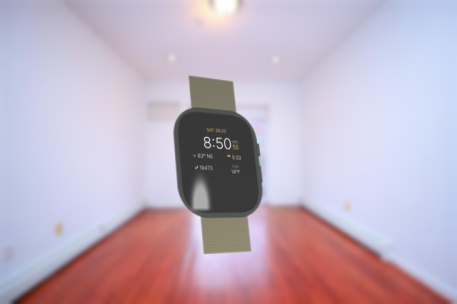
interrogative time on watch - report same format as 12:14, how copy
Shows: 8:50
